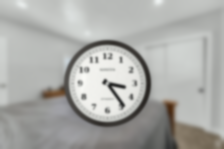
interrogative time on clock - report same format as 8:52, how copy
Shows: 3:24
